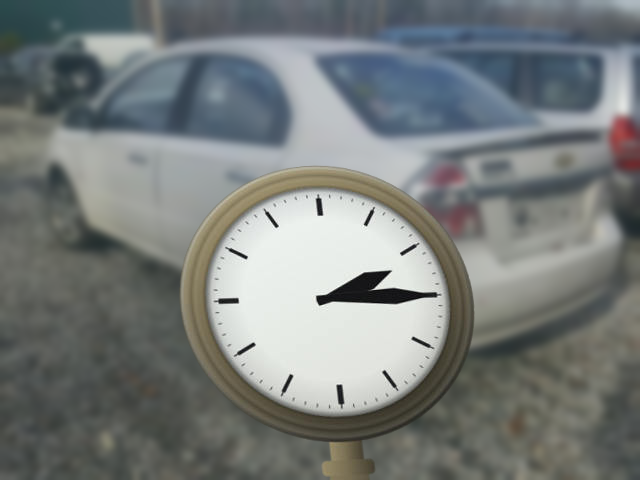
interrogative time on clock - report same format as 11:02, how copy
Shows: 2:15
